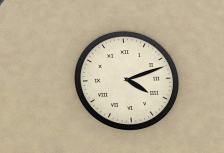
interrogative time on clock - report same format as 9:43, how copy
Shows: 4:12
